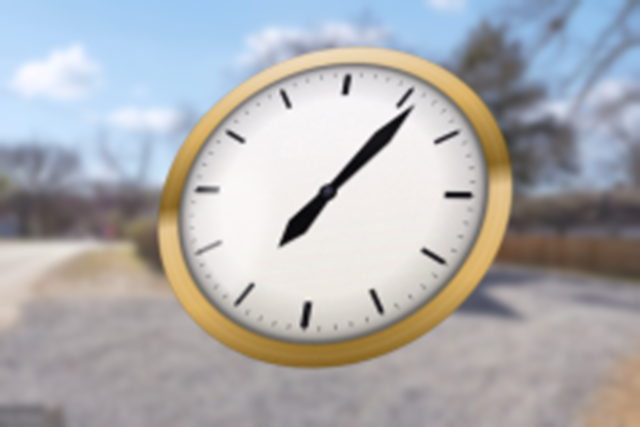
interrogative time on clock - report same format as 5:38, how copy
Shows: 7:06
